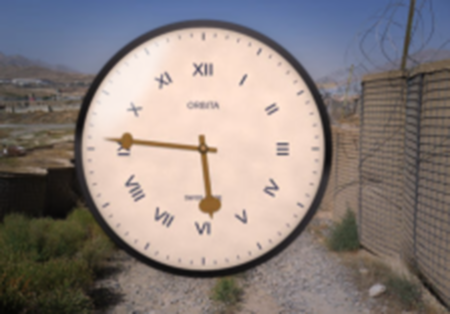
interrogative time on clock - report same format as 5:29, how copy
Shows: 5:46
